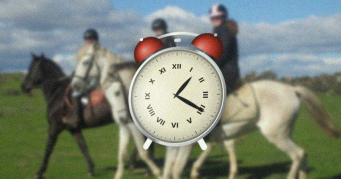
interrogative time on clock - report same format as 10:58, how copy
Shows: 1:20
